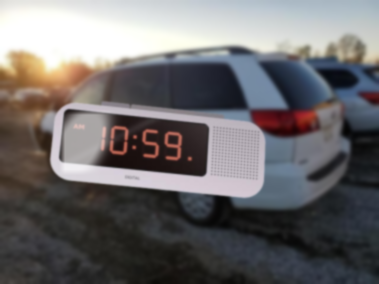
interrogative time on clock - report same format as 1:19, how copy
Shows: 10:59
